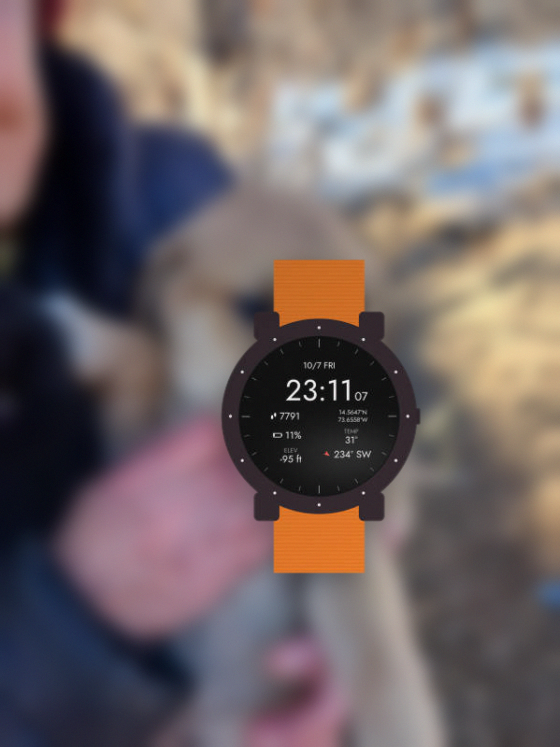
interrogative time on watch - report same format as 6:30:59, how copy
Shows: 23:11:07
